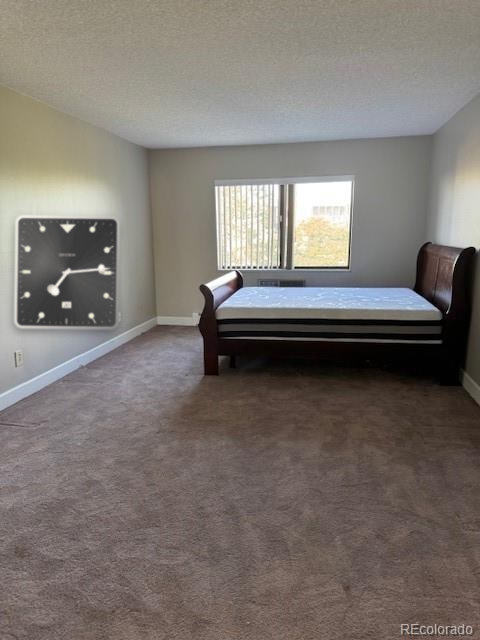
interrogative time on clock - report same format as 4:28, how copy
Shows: 7:14
